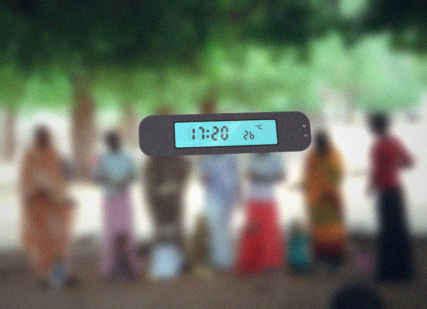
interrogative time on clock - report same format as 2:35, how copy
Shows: 17:20
